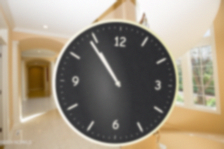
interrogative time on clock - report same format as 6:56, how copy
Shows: 10:54
